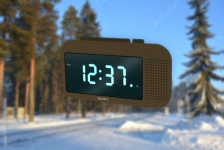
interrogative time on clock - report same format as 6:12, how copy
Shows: 12:37
